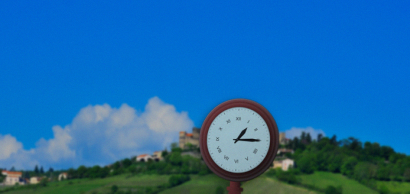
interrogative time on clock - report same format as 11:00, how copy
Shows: 1:15
